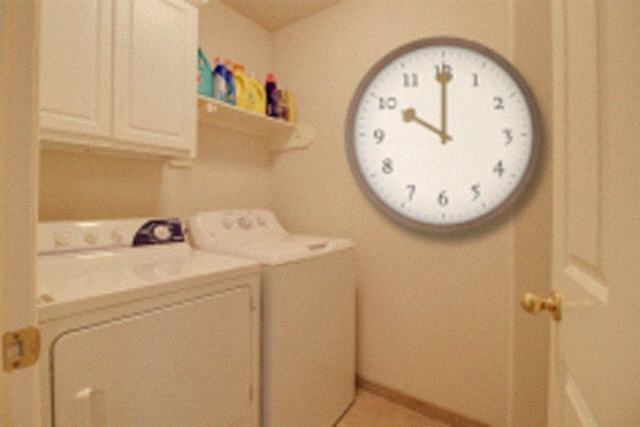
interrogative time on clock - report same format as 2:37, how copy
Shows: 10:00
